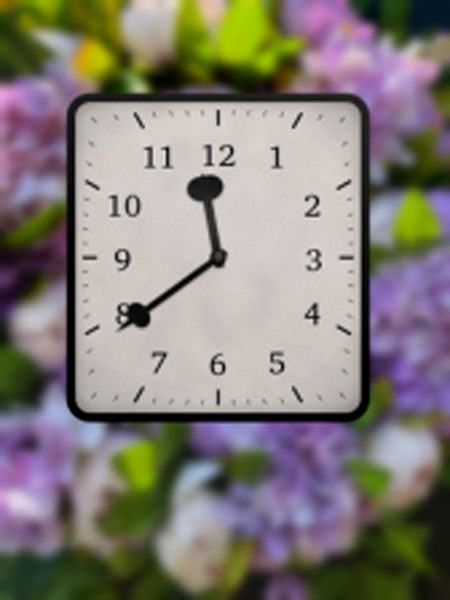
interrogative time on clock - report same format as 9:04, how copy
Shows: 11:39
